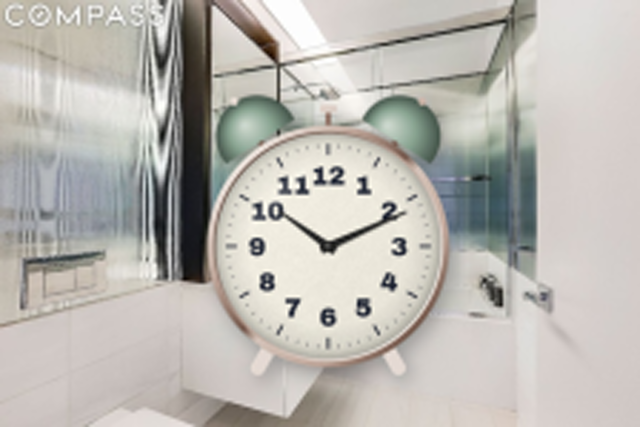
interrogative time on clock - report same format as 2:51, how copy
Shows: 10:11
